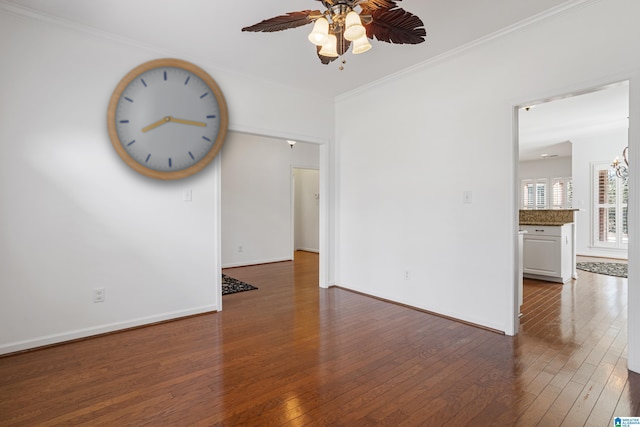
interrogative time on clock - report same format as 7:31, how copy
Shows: 8:17
